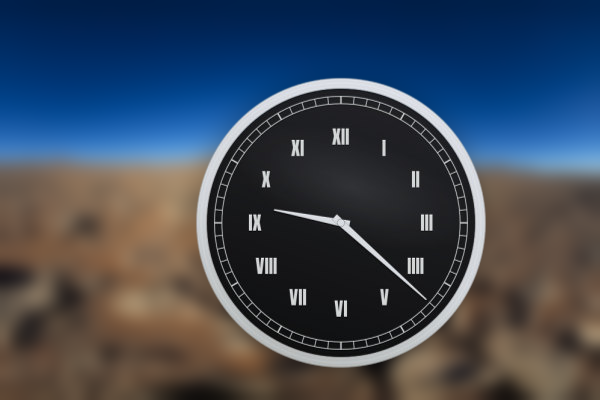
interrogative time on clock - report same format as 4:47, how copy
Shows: 9:22
